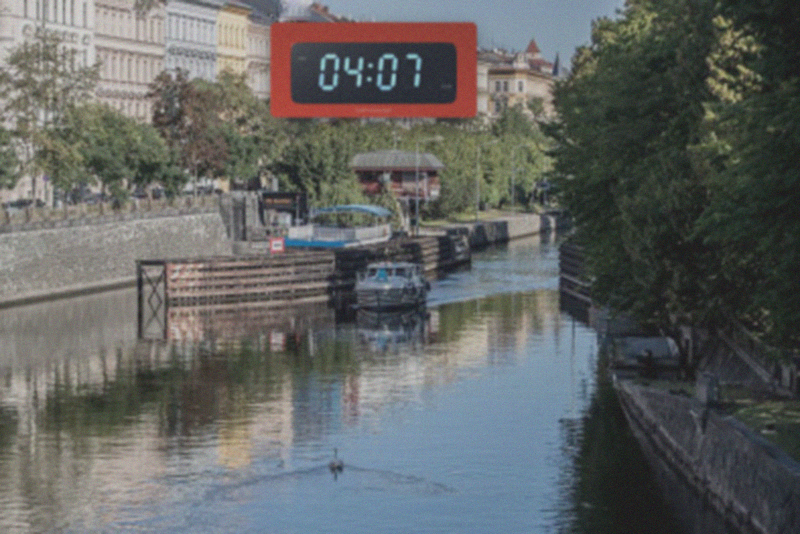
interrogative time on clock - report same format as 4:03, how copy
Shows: 4:07
